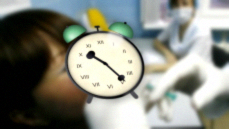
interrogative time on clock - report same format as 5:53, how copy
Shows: 10:24
